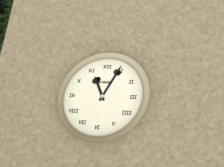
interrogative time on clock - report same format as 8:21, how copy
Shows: 11:04
